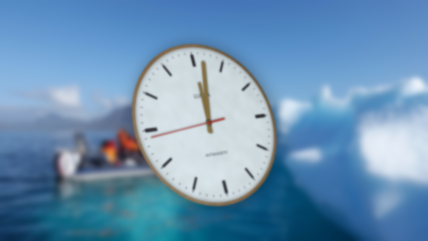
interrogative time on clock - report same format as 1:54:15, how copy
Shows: 12:01:44
